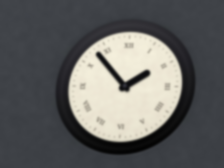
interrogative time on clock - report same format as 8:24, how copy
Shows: 1:53
